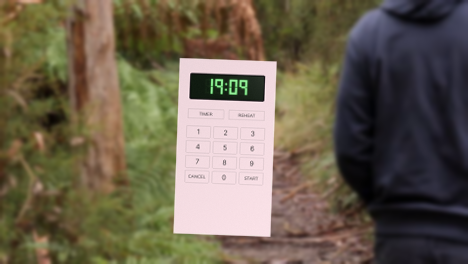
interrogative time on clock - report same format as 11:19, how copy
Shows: 19:09
